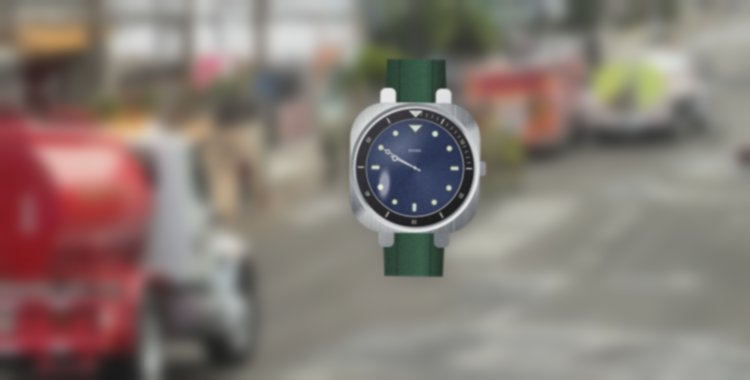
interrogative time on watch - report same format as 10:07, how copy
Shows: 9:50
